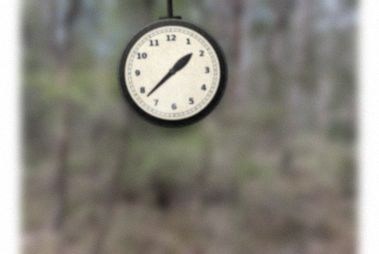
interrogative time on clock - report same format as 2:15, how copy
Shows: 1:38
